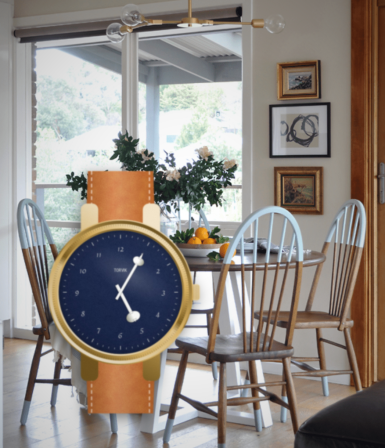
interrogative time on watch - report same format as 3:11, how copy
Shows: 5:05
